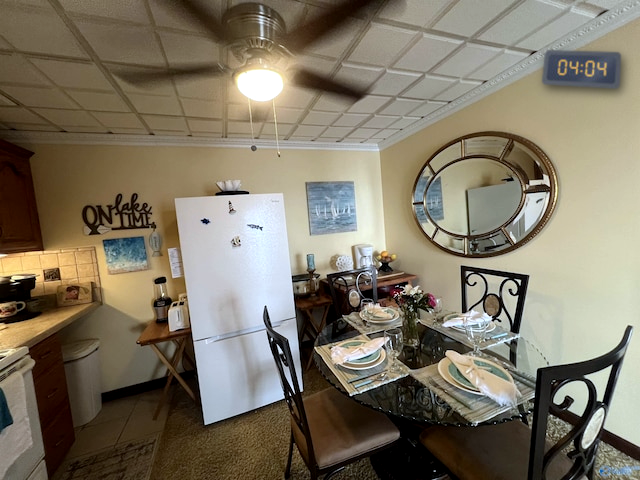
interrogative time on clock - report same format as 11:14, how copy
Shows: 4:04
